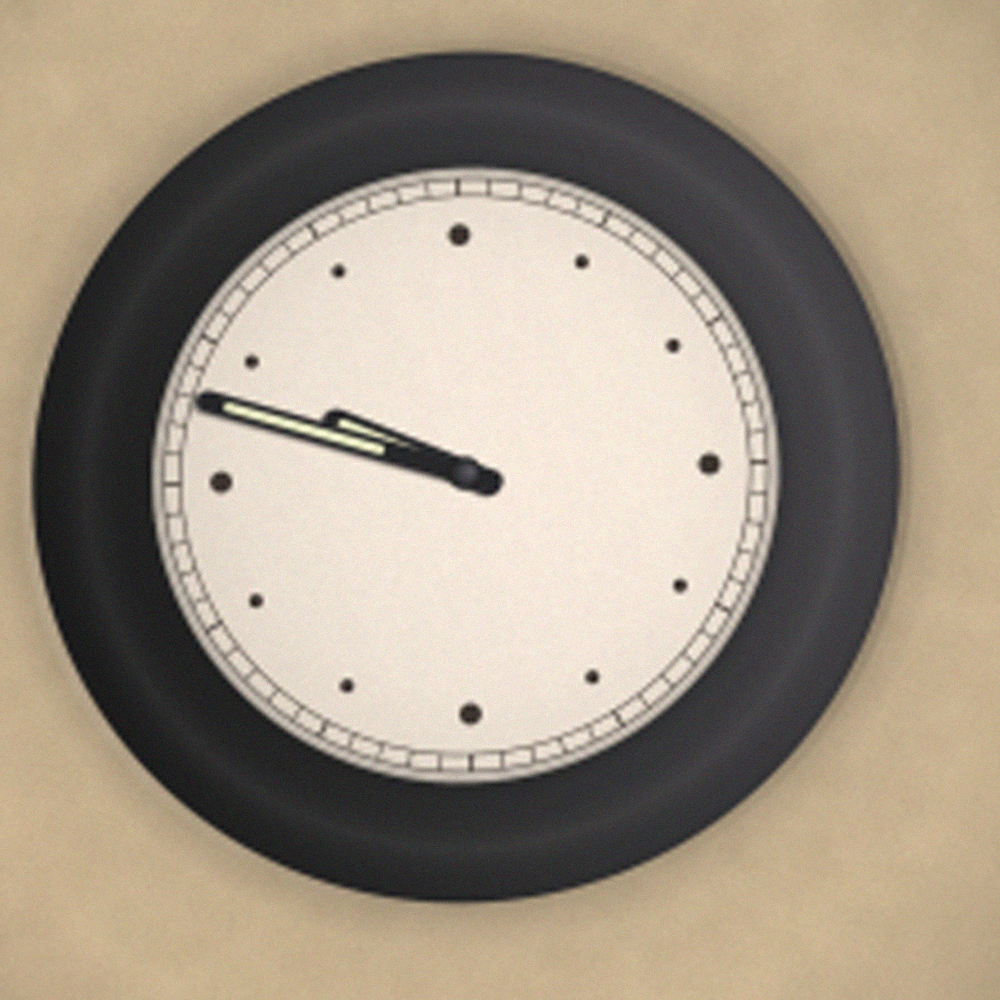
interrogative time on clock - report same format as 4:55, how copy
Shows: 9:48
